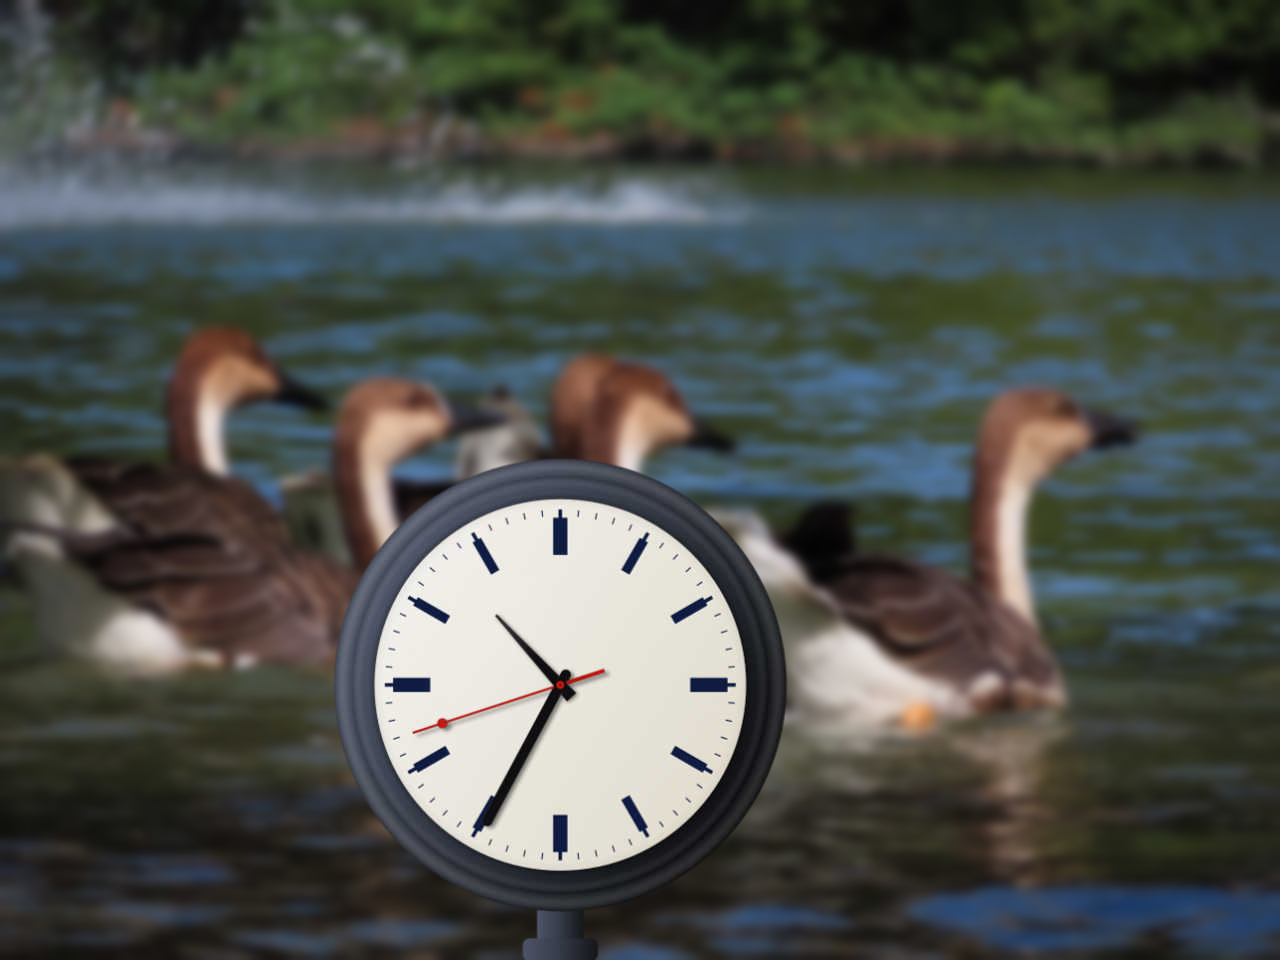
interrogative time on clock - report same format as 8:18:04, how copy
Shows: 10:34:42
